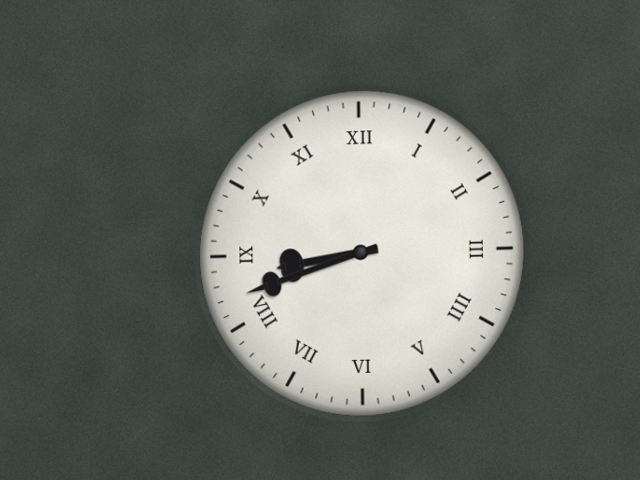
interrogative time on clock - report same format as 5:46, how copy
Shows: 8:42
